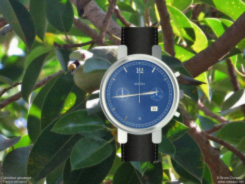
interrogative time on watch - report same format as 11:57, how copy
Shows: 2:44
